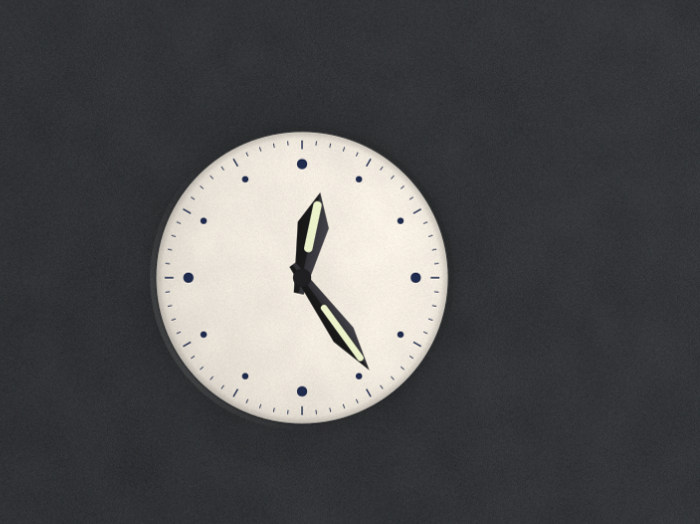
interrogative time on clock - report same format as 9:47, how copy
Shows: 12:24
